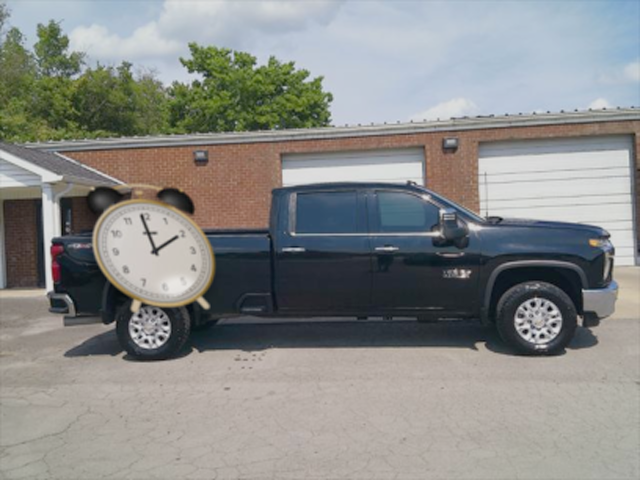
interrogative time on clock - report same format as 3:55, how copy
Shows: 1:59
